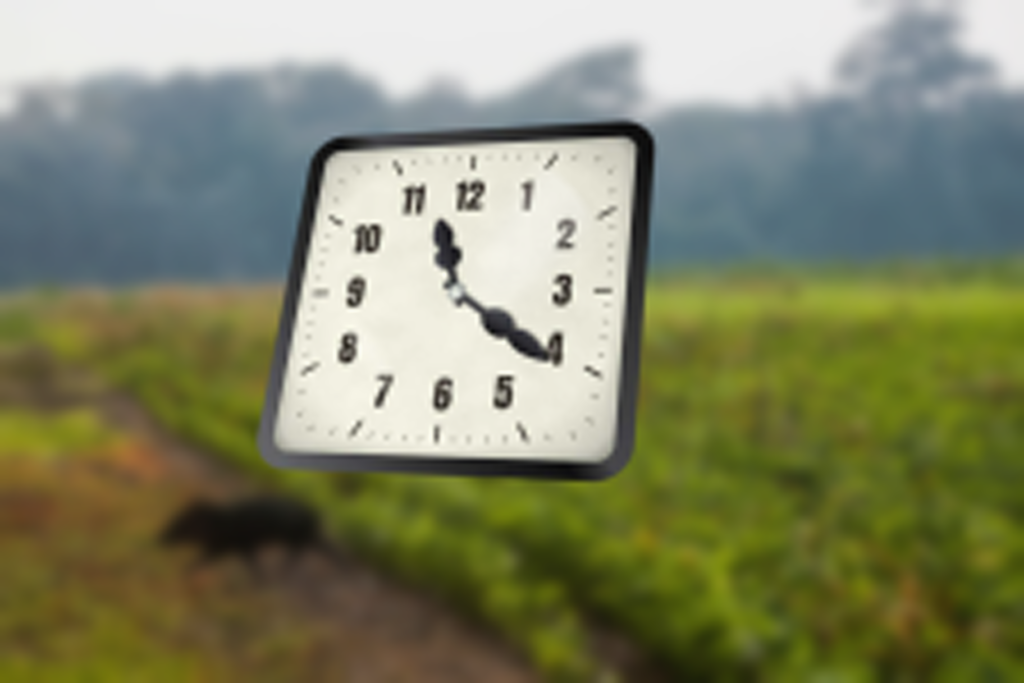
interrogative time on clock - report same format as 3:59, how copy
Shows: 11:21
